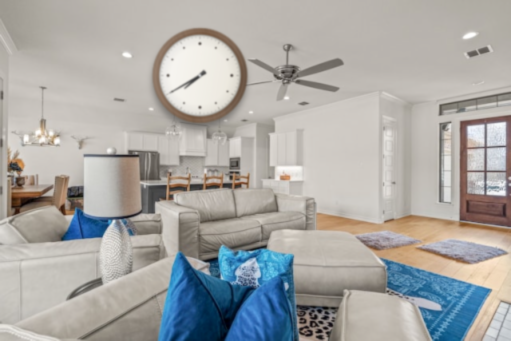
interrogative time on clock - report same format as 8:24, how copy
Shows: 7:40
